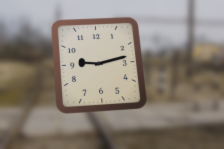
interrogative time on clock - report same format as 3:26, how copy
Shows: 9:13
